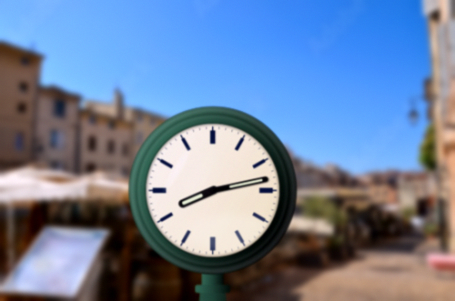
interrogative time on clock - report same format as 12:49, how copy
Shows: 8:13
